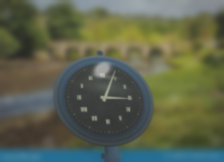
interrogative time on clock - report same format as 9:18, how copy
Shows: 3:04
